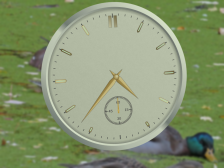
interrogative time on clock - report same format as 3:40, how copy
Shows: 4:37
